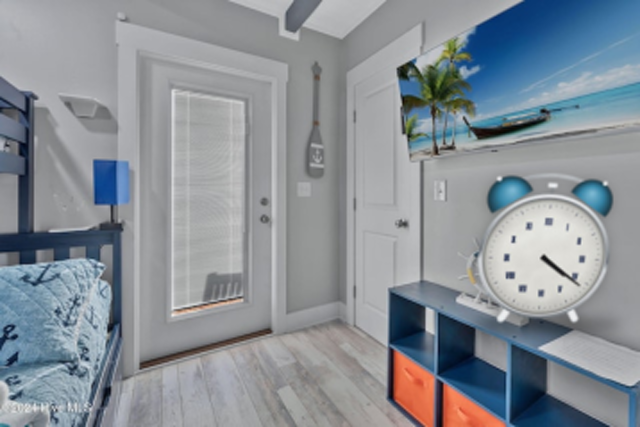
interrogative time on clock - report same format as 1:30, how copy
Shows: 4:21
